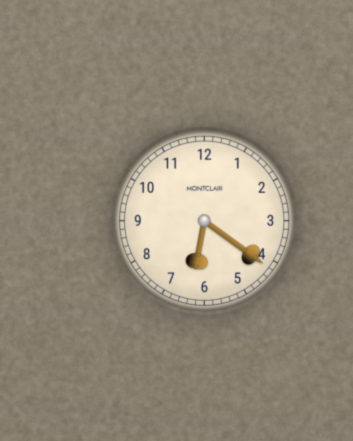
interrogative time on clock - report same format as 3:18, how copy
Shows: 6:21
